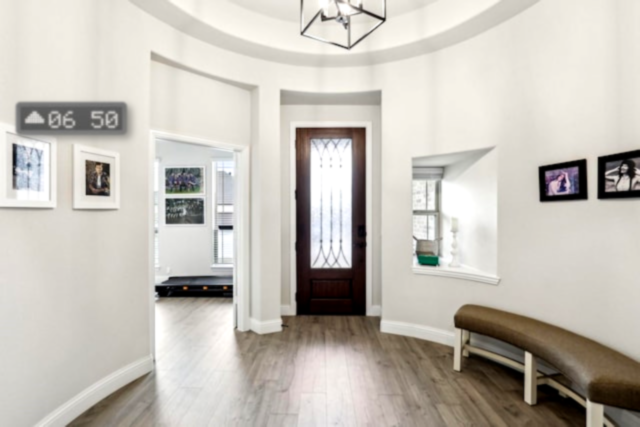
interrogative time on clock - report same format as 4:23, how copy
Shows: 6:50
